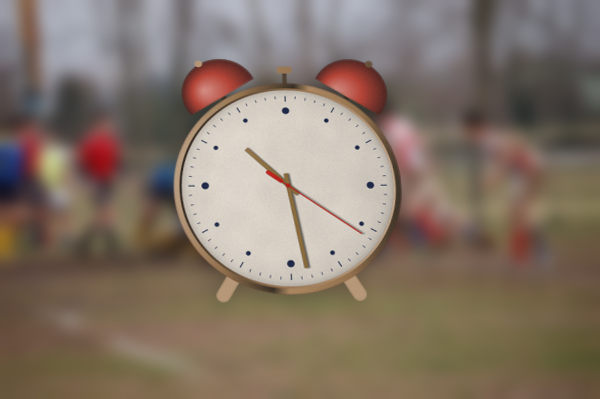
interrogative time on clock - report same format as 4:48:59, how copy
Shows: 10:28:21
